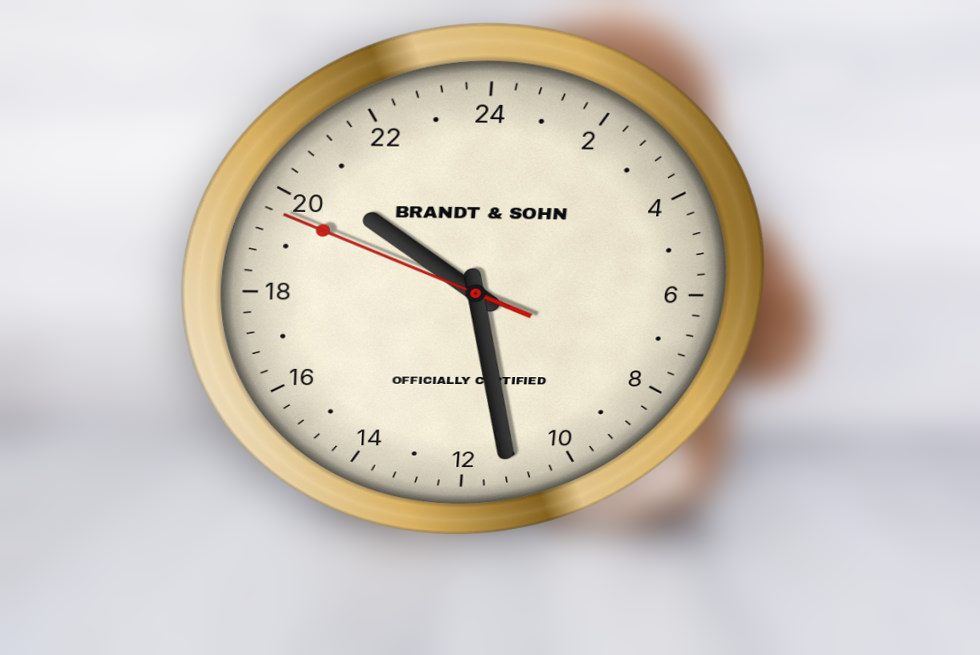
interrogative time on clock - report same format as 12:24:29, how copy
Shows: 20:27:49
